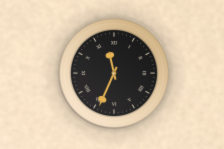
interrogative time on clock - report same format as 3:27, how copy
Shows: 11:34
